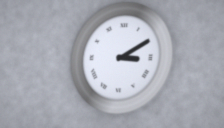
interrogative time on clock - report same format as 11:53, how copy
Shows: 3:10
